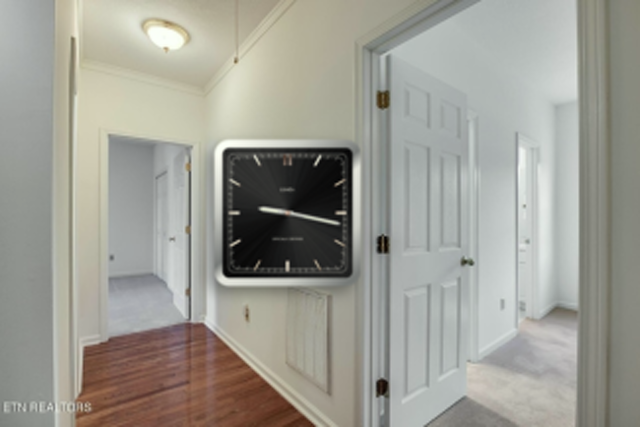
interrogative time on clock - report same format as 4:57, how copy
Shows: 9:17
